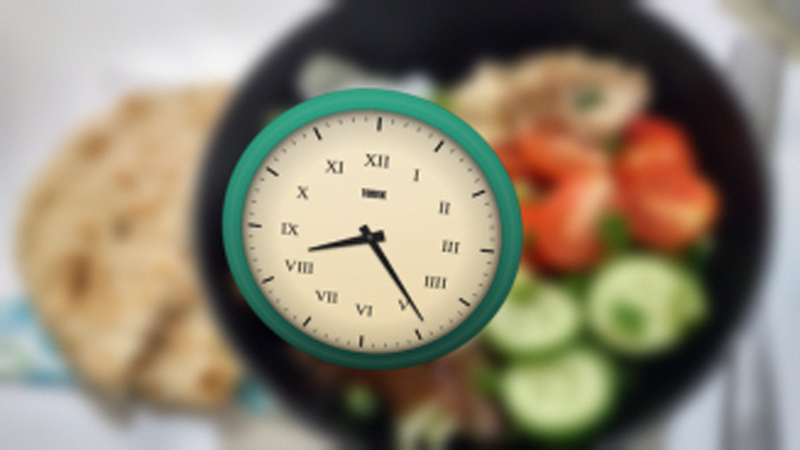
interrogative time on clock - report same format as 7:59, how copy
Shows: 8:24
